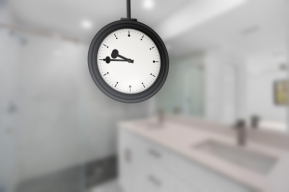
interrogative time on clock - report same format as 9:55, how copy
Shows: 9:45
